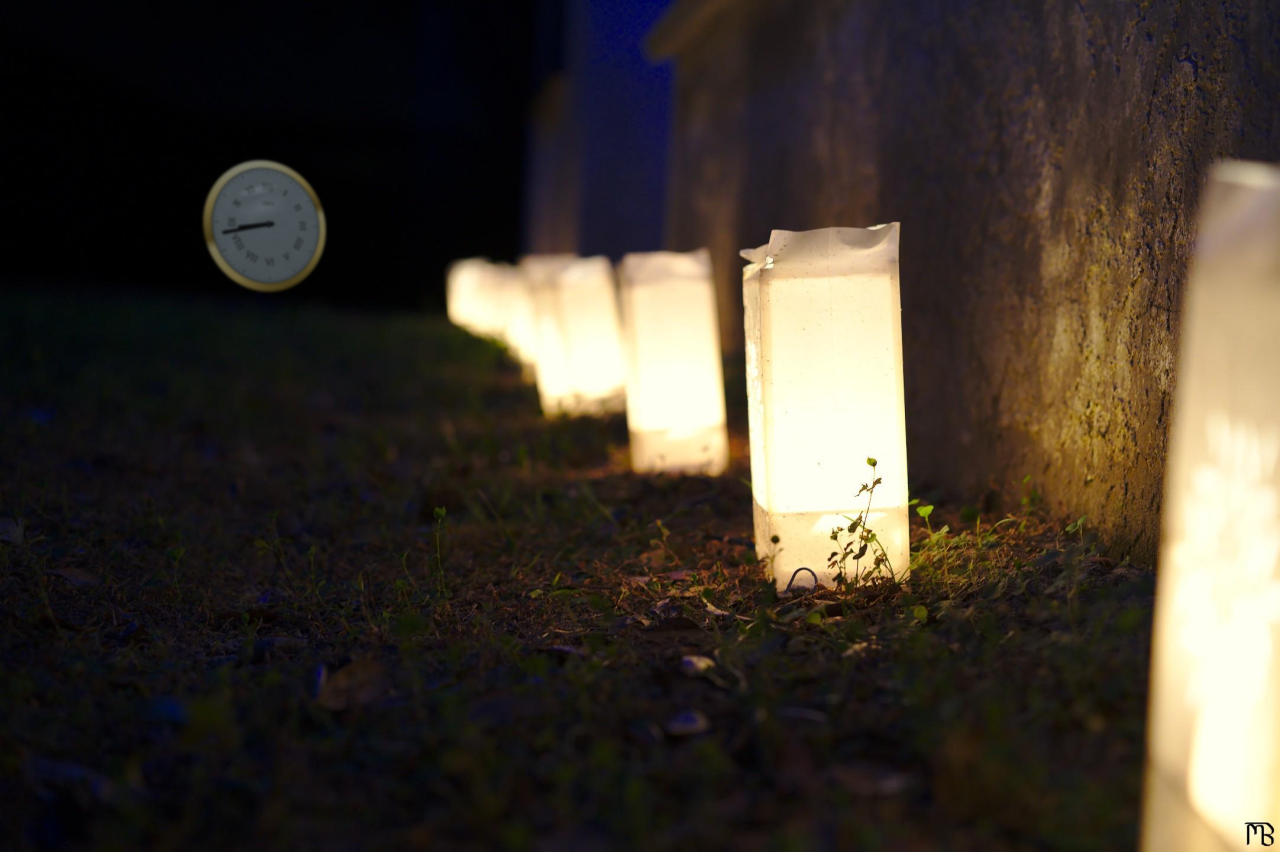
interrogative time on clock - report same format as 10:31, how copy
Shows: 8:43
